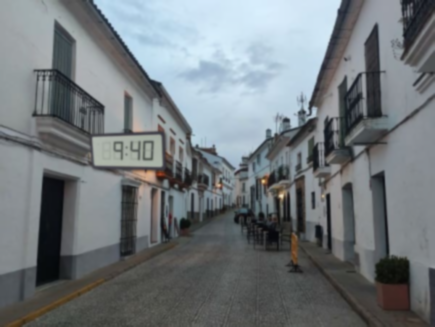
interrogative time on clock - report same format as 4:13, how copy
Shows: 9:40
